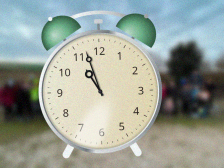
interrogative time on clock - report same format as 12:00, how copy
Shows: 10:57
